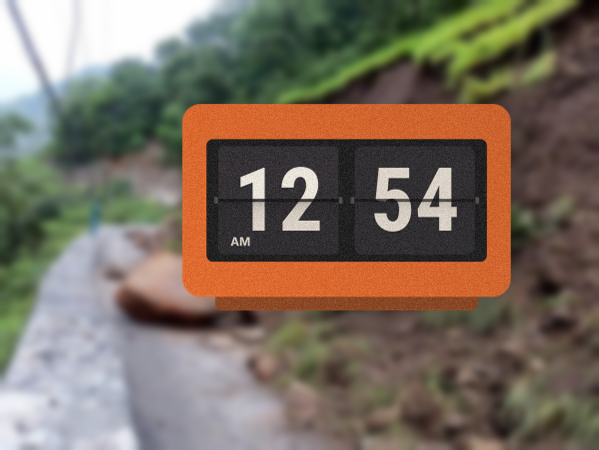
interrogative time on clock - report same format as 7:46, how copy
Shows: 12:54
